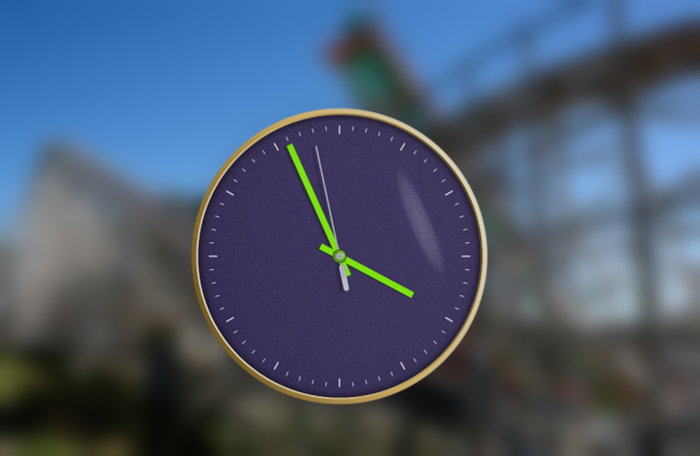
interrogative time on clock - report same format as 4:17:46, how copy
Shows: 3:55:58
